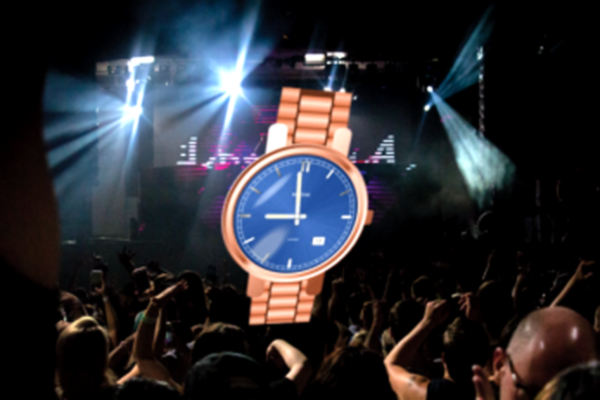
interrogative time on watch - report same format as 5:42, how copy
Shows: 8:59
